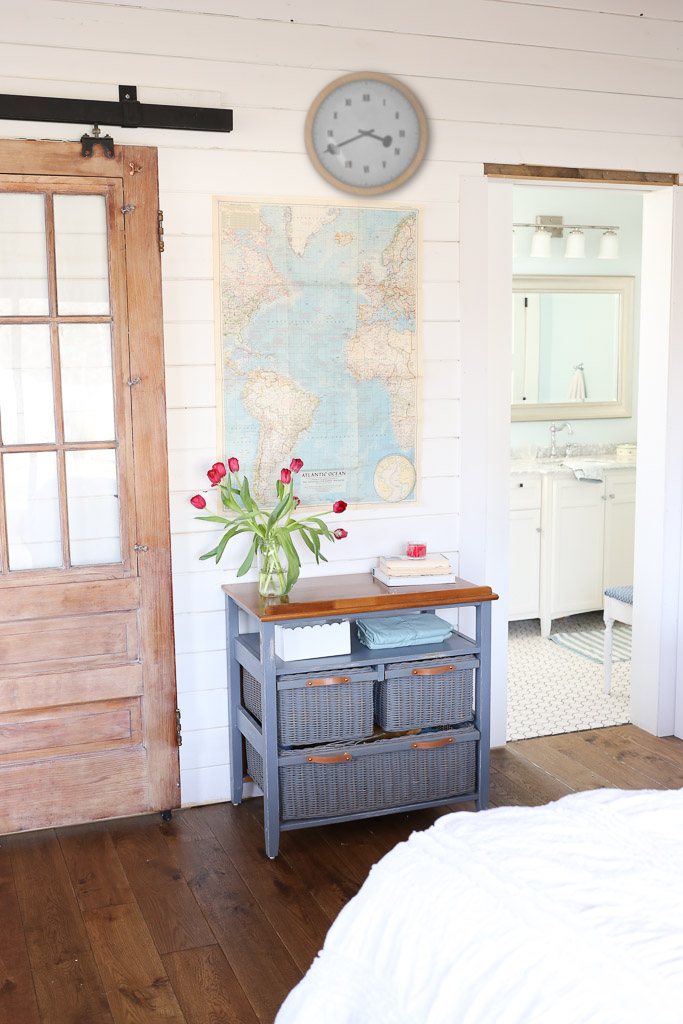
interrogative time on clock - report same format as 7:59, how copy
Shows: 3:41
